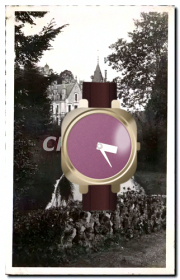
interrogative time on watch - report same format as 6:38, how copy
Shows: 3:25
